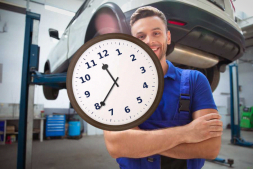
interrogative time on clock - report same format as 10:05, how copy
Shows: 11:39
